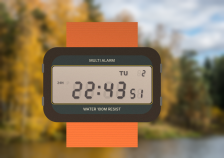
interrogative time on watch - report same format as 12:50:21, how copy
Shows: 22:43:51
